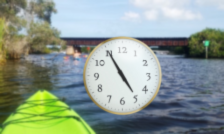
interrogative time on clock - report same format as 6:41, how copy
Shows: 4:55
